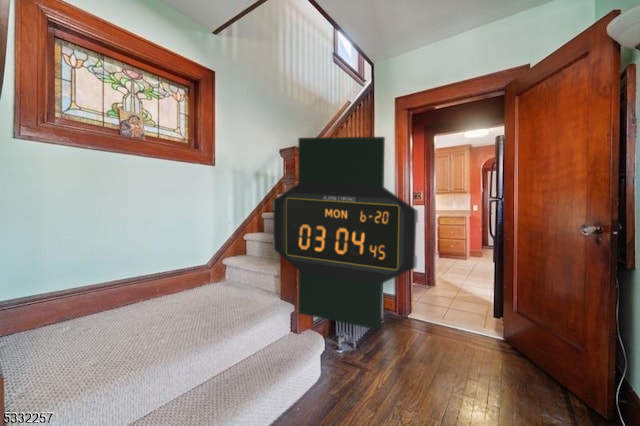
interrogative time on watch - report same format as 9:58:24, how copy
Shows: 3:04:45
